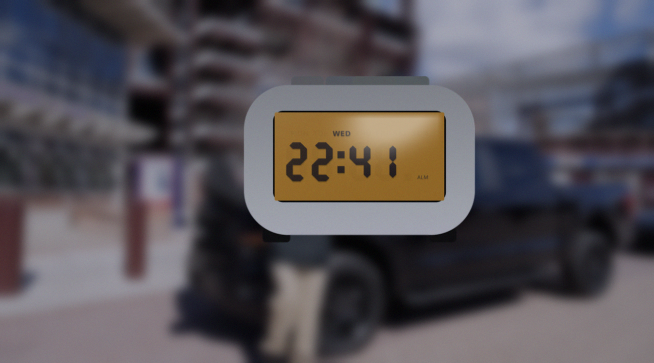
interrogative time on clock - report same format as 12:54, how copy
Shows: 22:41
